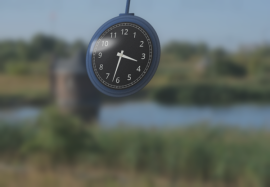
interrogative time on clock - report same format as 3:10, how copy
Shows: 3:32
